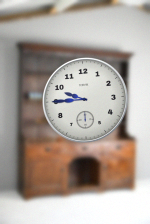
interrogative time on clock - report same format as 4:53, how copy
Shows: 9:45
